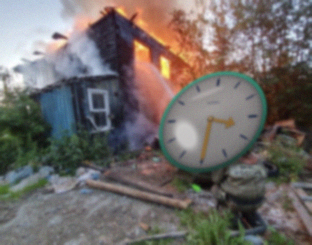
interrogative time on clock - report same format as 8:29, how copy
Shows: 3:30
